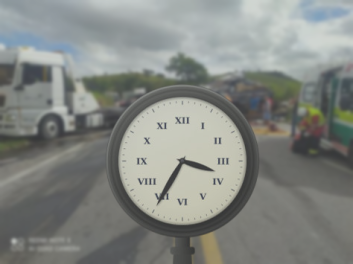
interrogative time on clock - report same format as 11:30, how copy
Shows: 3:35
